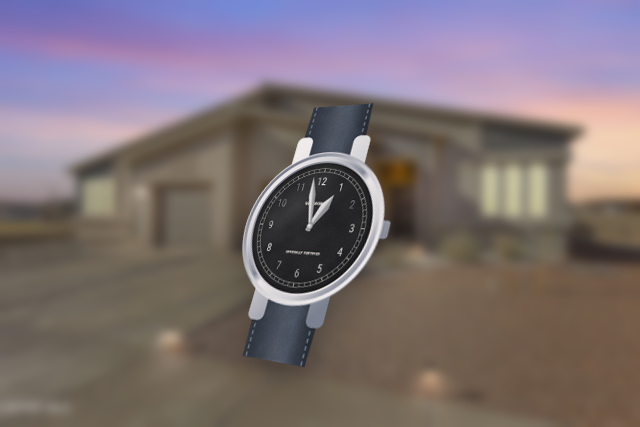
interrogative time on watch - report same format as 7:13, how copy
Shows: 12:58
